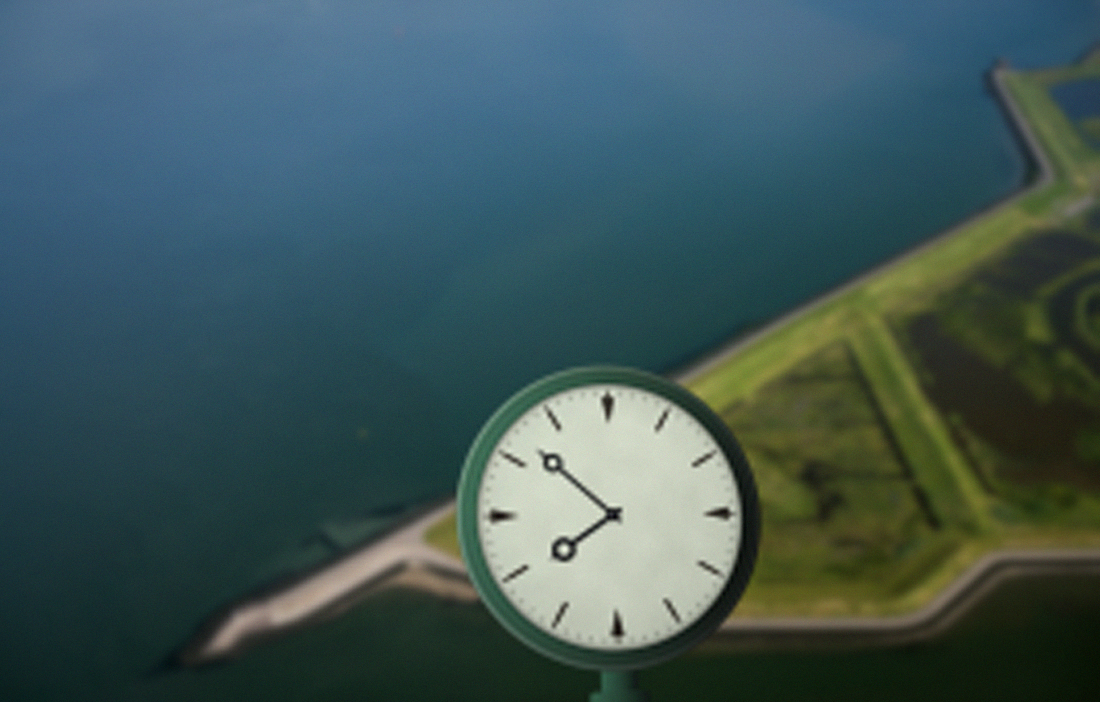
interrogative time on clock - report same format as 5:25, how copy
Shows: 7:52
